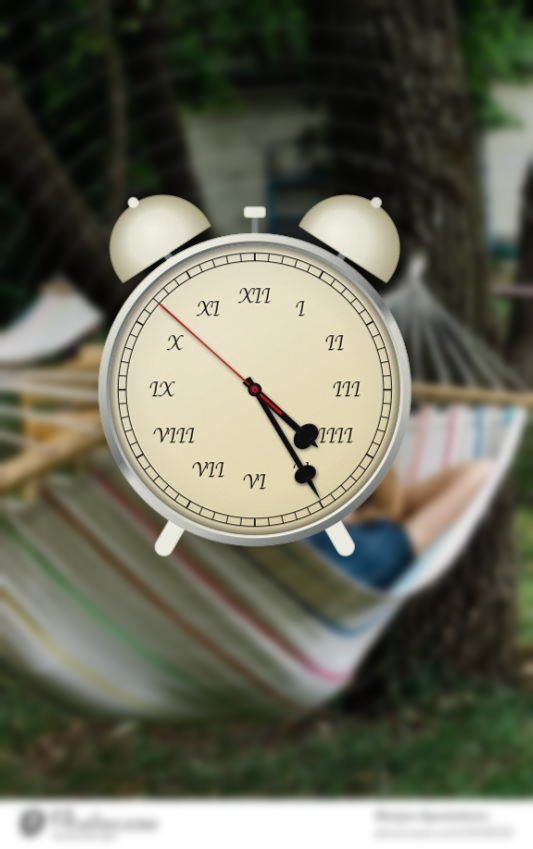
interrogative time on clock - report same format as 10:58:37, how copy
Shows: 4:24:52
